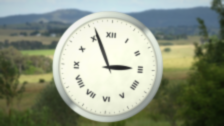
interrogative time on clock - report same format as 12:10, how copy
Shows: 2:56
